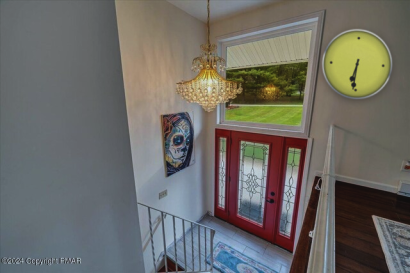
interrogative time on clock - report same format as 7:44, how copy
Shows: 6:31
